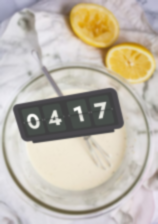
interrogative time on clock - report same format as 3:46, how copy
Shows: 4:17
